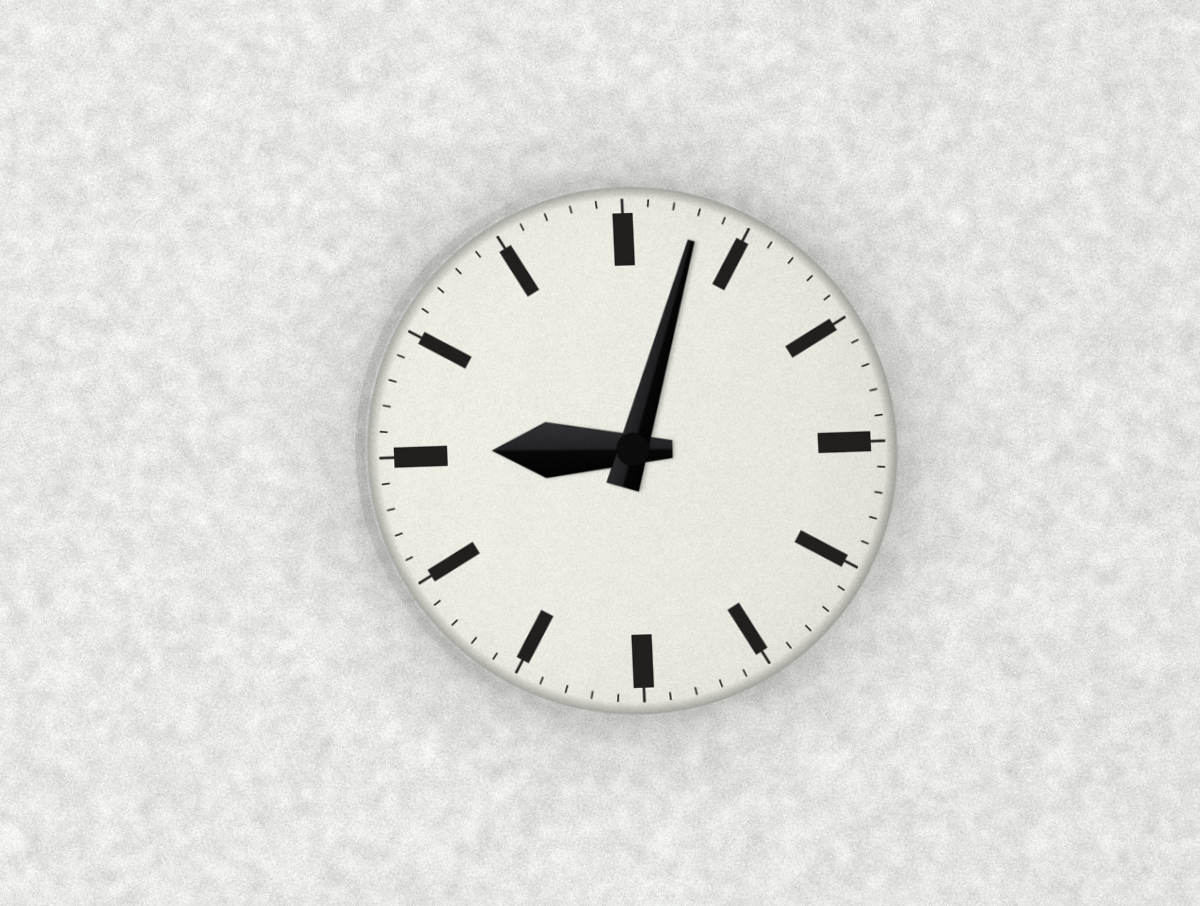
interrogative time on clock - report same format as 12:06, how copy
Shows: 9:03
